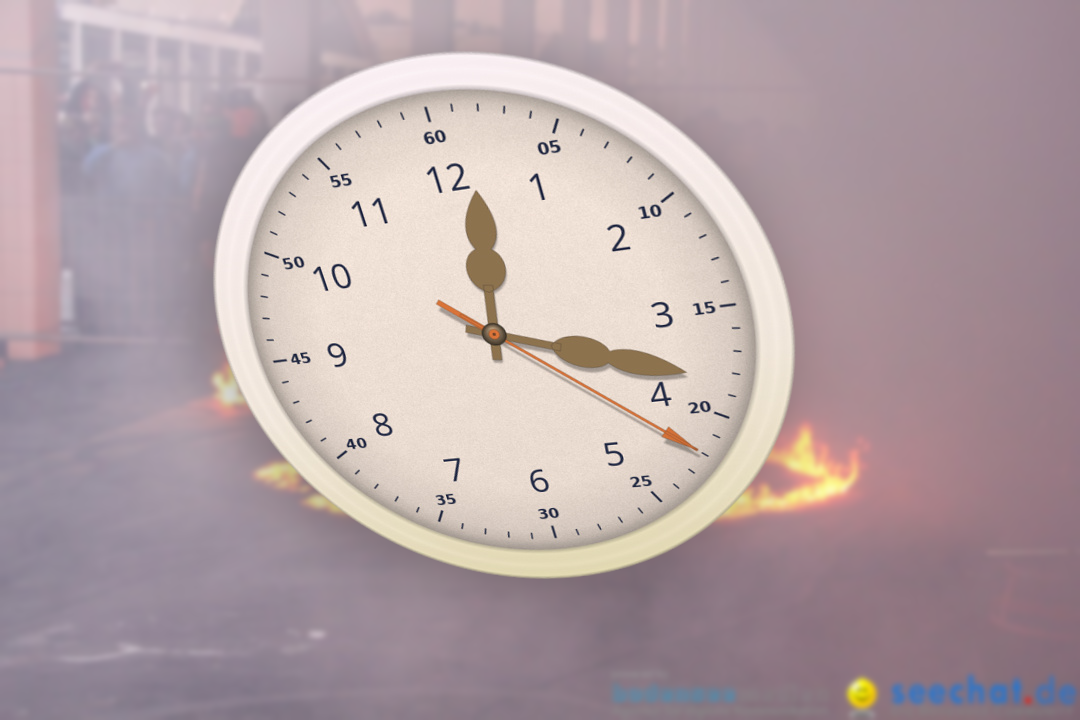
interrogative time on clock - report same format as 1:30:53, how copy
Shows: 12:18:22
